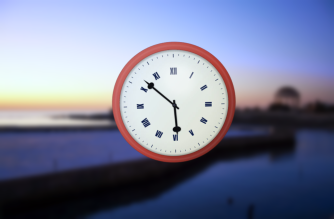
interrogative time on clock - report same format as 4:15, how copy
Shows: 5:52
